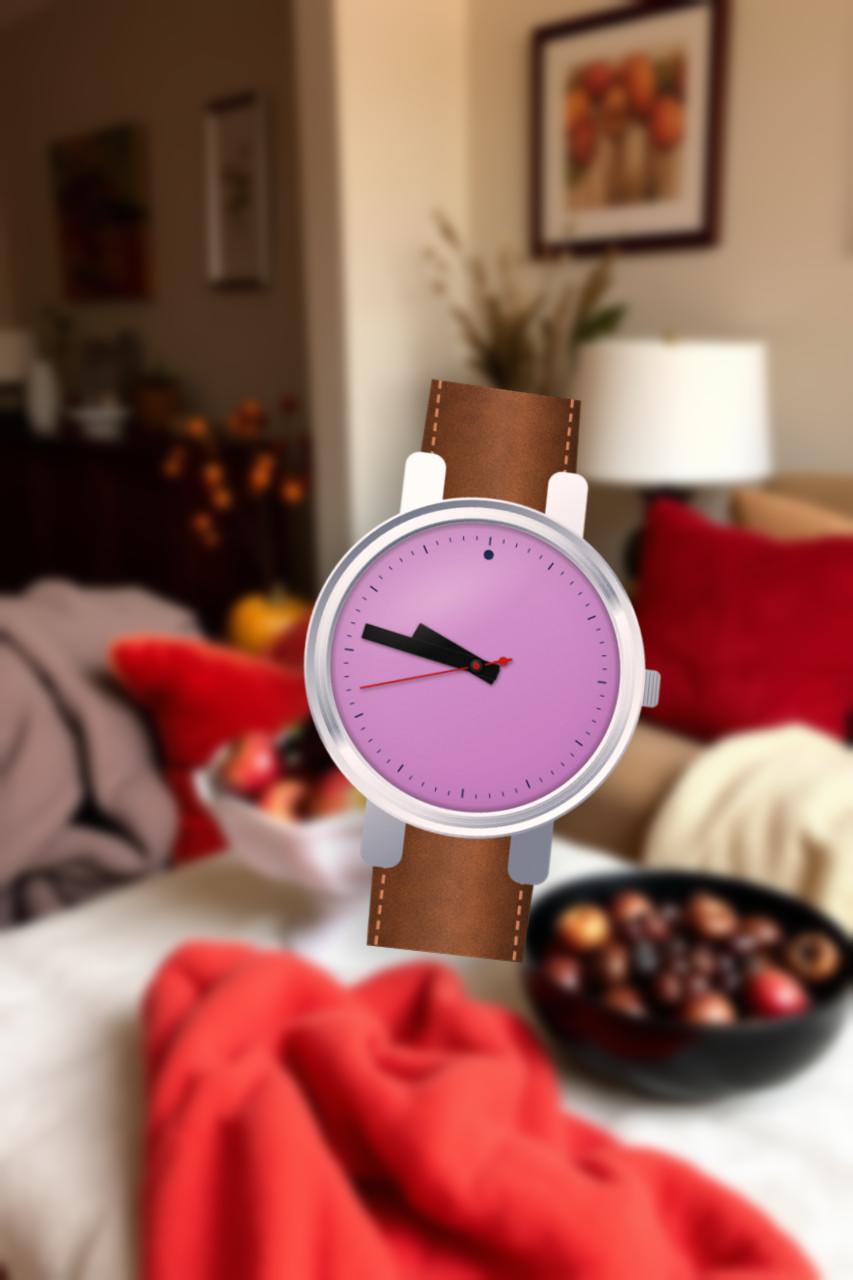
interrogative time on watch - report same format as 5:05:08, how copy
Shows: 9:46:42
